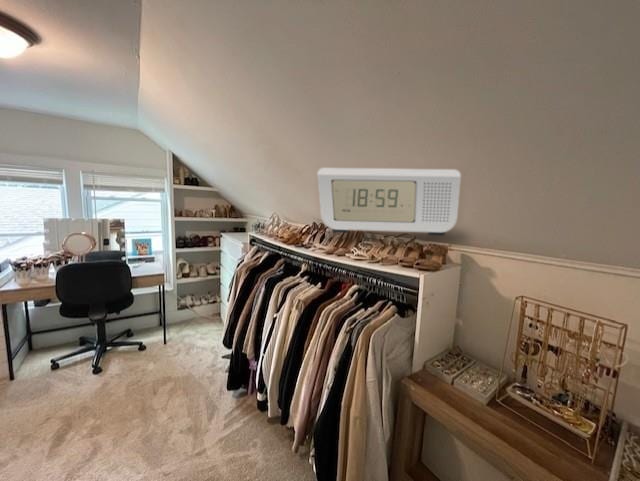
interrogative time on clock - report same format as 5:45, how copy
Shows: 18:59
